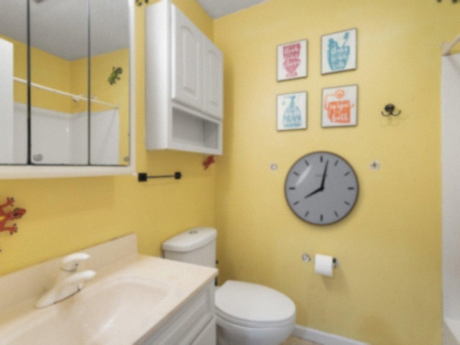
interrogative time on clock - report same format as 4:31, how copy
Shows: 8:02
